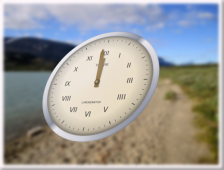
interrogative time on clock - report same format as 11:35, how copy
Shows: 11:59
